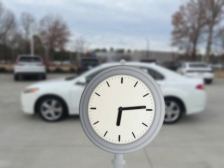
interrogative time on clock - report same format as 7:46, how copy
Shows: 6:14
